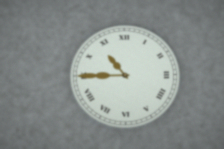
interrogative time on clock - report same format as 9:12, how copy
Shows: 10:45
